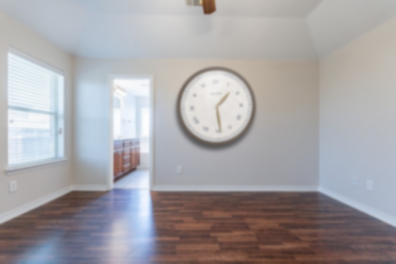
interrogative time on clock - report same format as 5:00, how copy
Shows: 1:29
